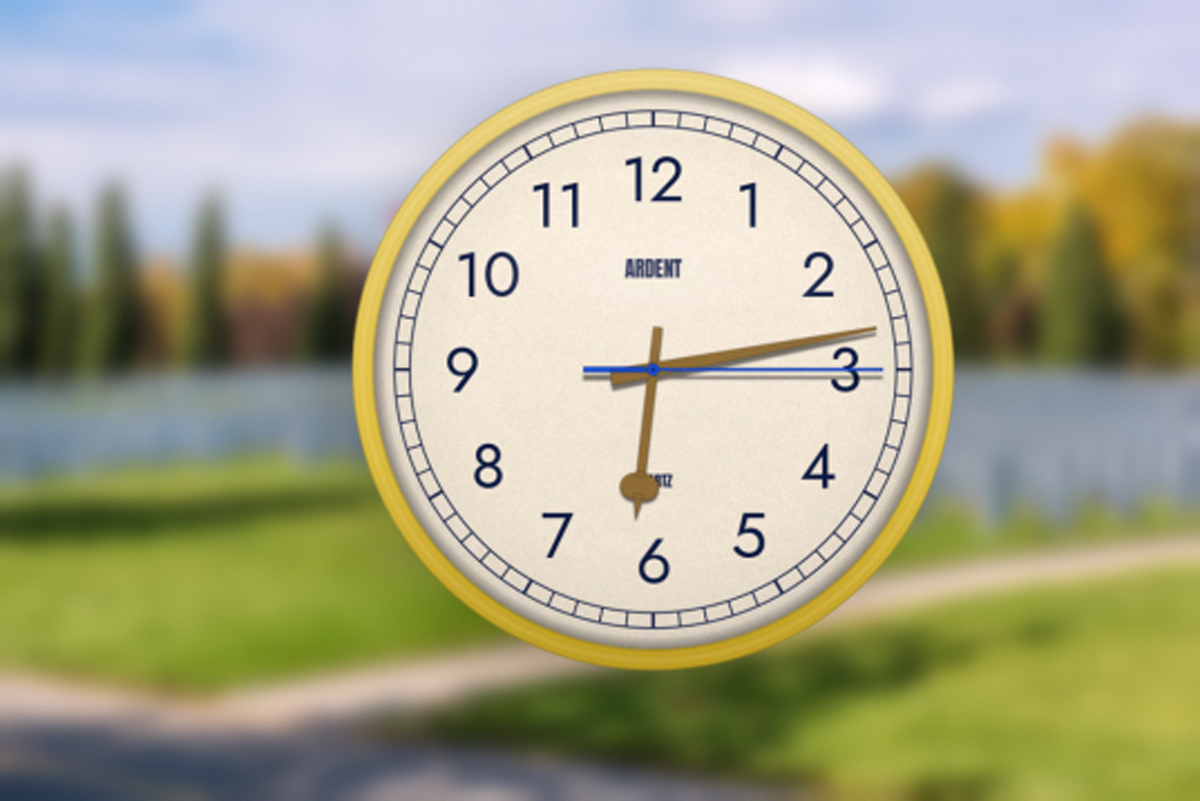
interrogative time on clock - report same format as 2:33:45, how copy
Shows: 6:13:15
